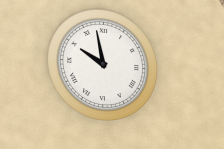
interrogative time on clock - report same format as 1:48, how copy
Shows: 9:58
